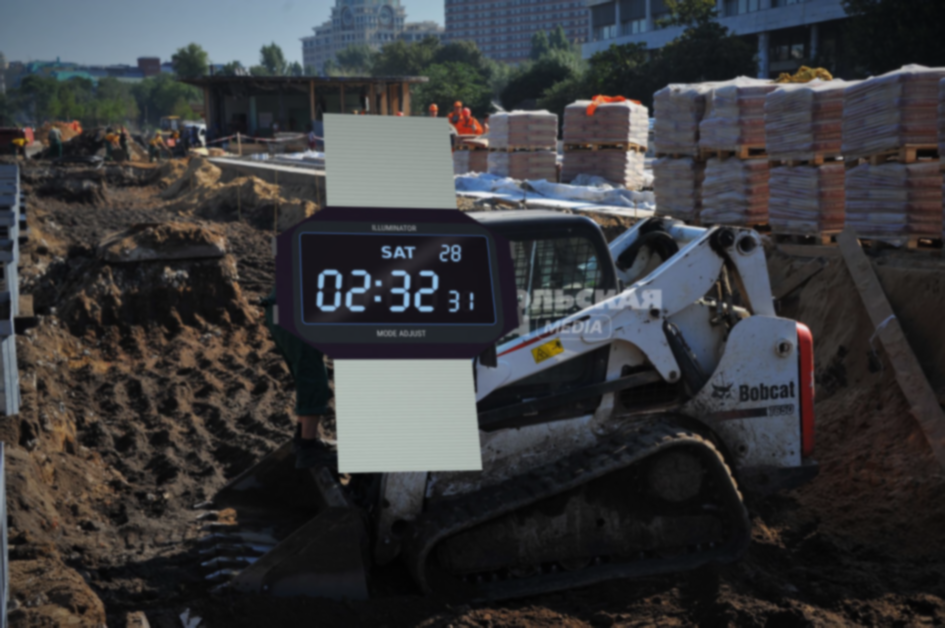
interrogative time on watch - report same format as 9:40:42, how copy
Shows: 2:32:31
